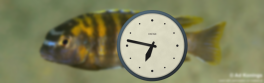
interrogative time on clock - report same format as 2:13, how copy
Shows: 6:47
